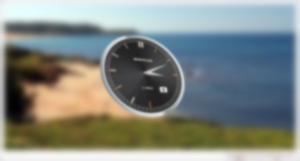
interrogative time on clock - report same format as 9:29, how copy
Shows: 3:11
